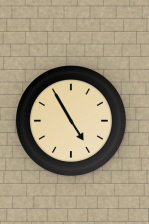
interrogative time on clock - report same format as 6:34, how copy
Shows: 4:55
